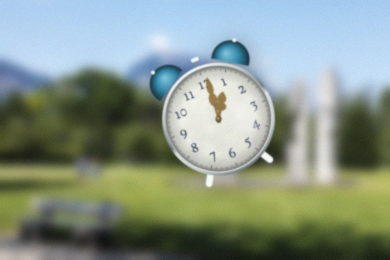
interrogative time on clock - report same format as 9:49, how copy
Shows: 1:01
